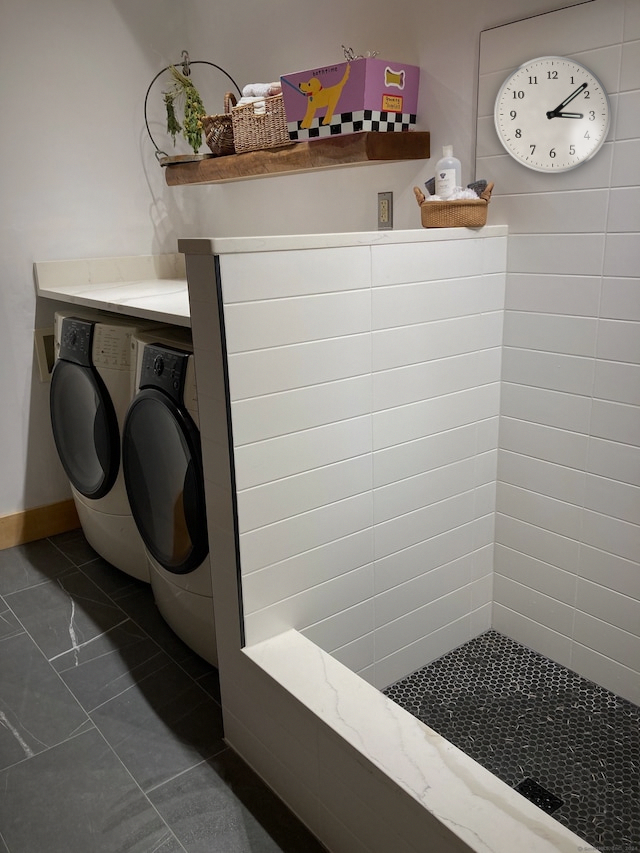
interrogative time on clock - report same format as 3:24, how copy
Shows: 3:08
